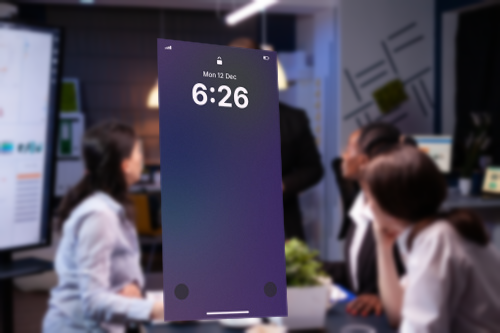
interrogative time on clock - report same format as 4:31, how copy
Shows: 6:26
